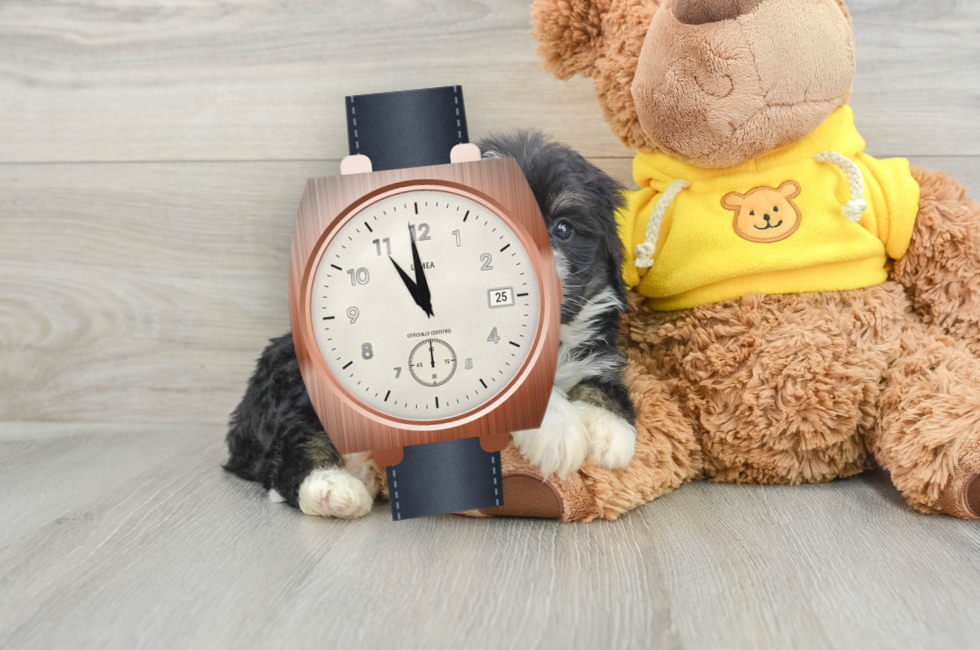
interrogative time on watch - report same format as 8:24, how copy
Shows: 10:59
